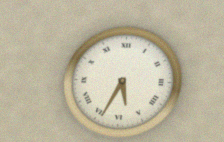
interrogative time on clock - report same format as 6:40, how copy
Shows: 5:34
